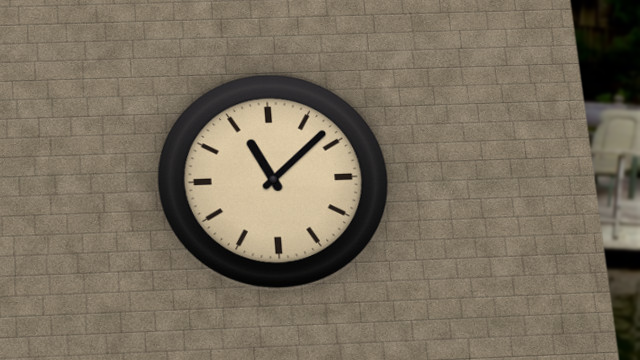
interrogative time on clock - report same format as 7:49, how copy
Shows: 11:08
